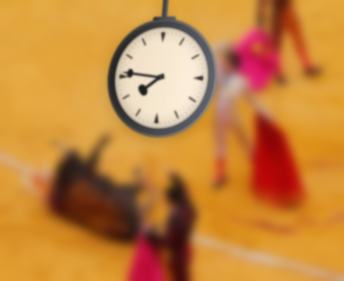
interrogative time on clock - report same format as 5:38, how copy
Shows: 7:46
